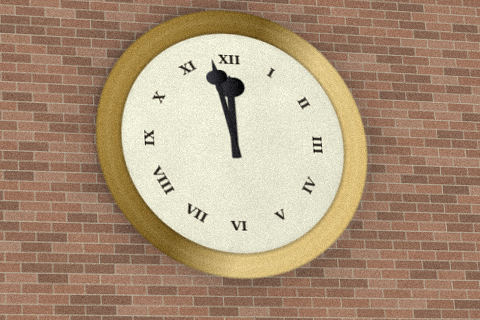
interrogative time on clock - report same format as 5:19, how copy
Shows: 11:58
